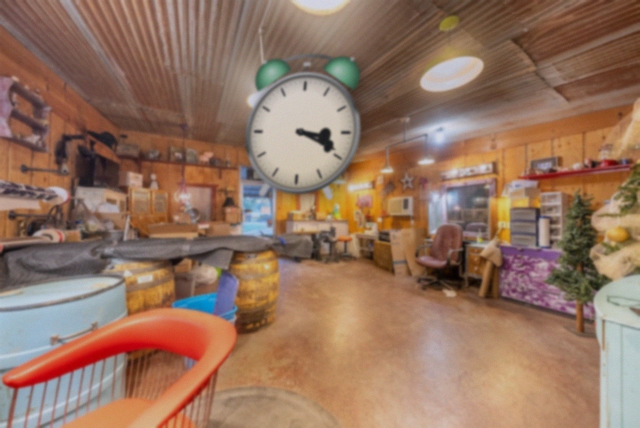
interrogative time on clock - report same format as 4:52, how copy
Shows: 3:19
